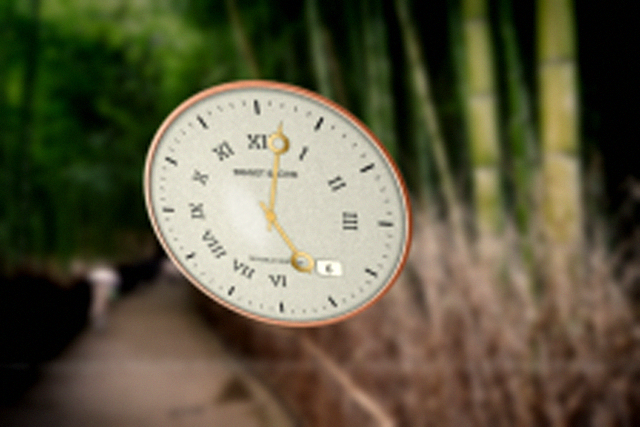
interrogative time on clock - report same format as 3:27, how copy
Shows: 5:02
